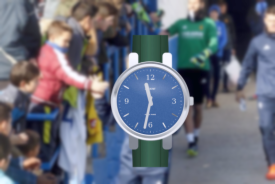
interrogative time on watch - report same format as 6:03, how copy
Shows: 11:32
